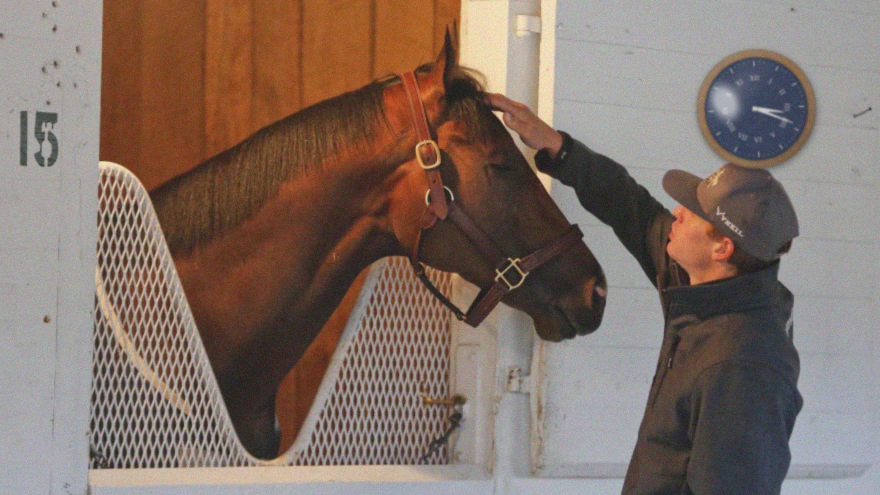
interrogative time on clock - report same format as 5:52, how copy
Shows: 3:19
